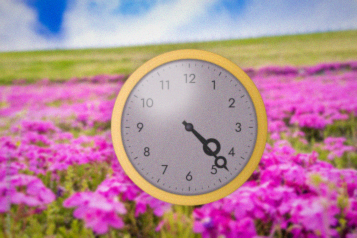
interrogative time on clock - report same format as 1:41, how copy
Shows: 4:23
